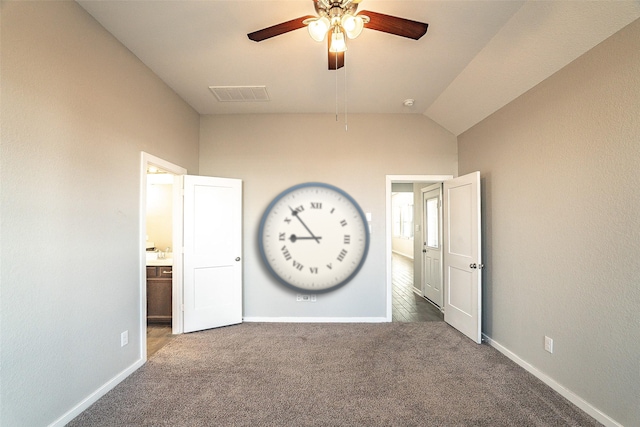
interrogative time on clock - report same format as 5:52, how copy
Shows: 8:53
